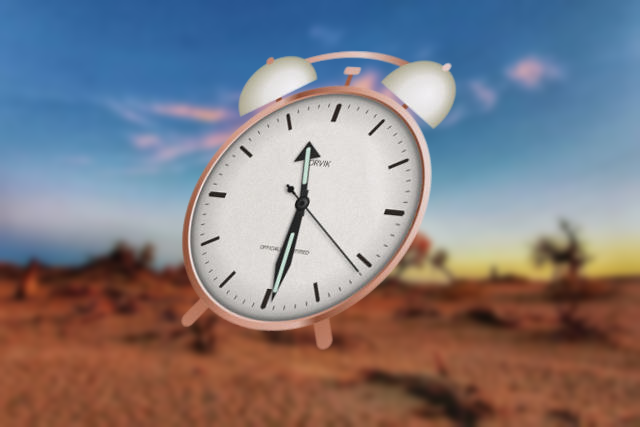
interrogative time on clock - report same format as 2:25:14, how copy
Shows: 11:29:21
